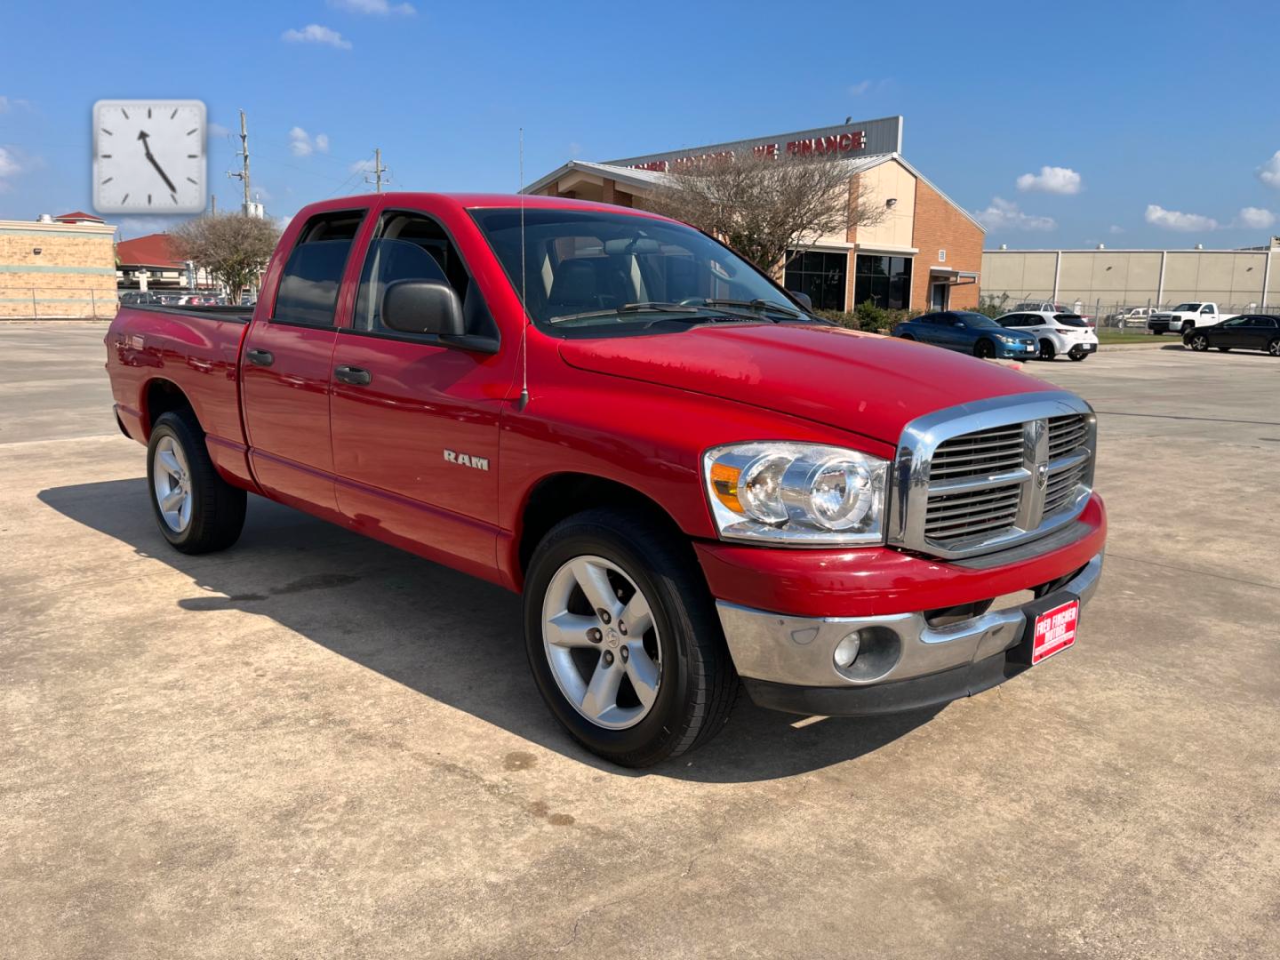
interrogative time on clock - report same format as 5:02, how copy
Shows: 11:24
